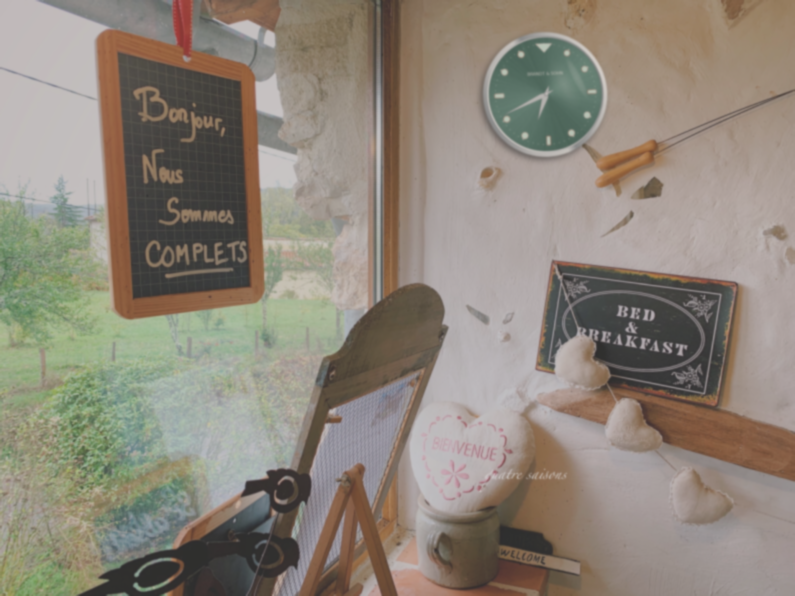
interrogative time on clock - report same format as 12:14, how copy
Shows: 6:41
